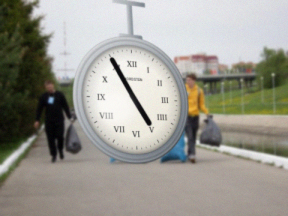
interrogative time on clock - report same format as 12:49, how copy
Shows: 4:55
